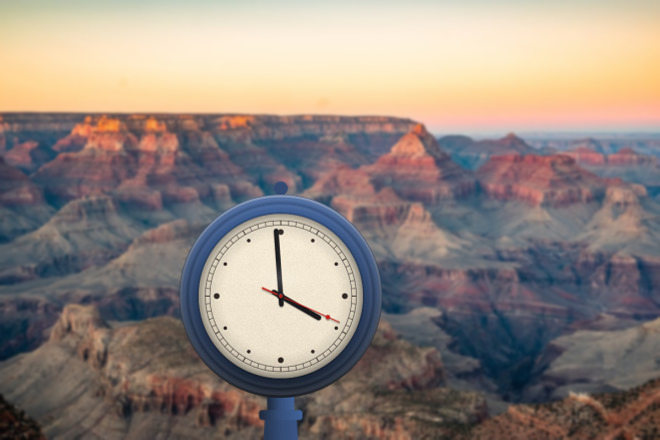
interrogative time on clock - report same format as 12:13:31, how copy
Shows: 3:59:19
